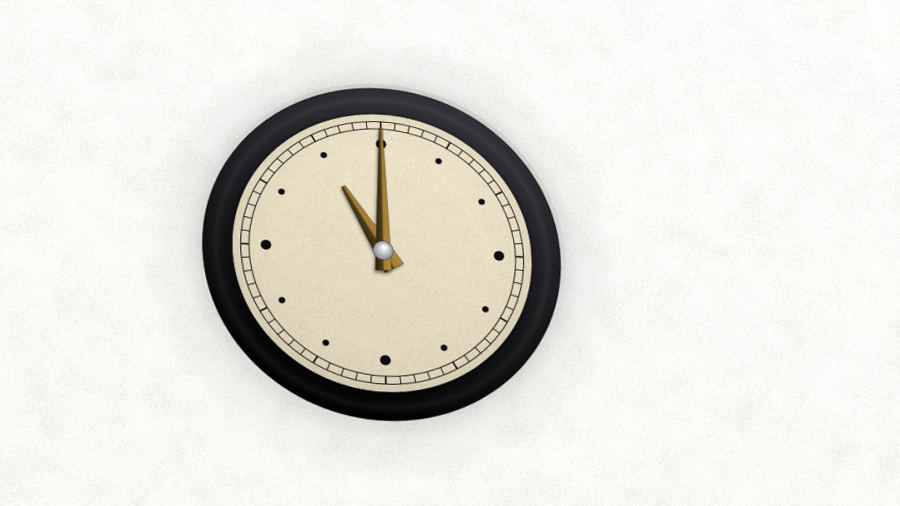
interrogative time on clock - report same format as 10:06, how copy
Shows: 11:00
